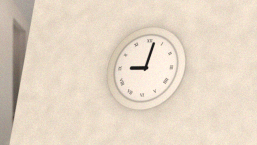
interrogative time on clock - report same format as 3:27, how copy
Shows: 9:02
